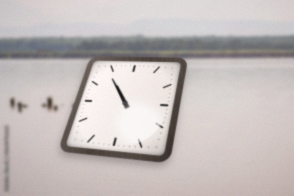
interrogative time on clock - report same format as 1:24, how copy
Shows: 10:54
